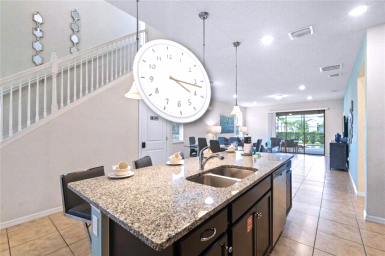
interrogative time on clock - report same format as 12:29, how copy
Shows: 4:17
